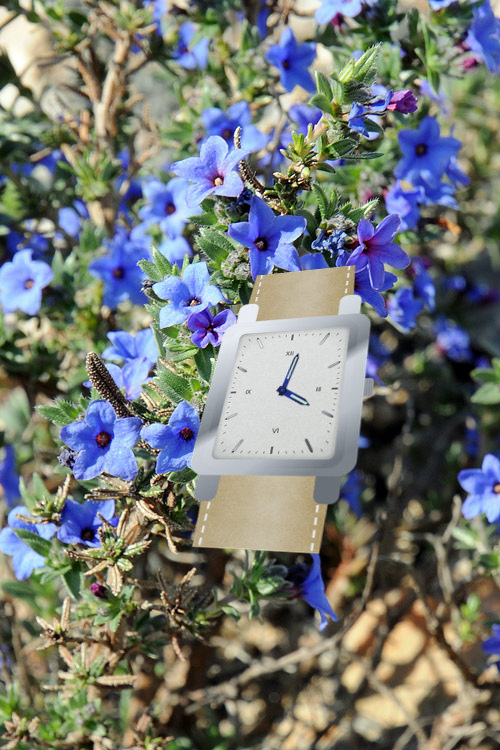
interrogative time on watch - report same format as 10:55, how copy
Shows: 4:02
